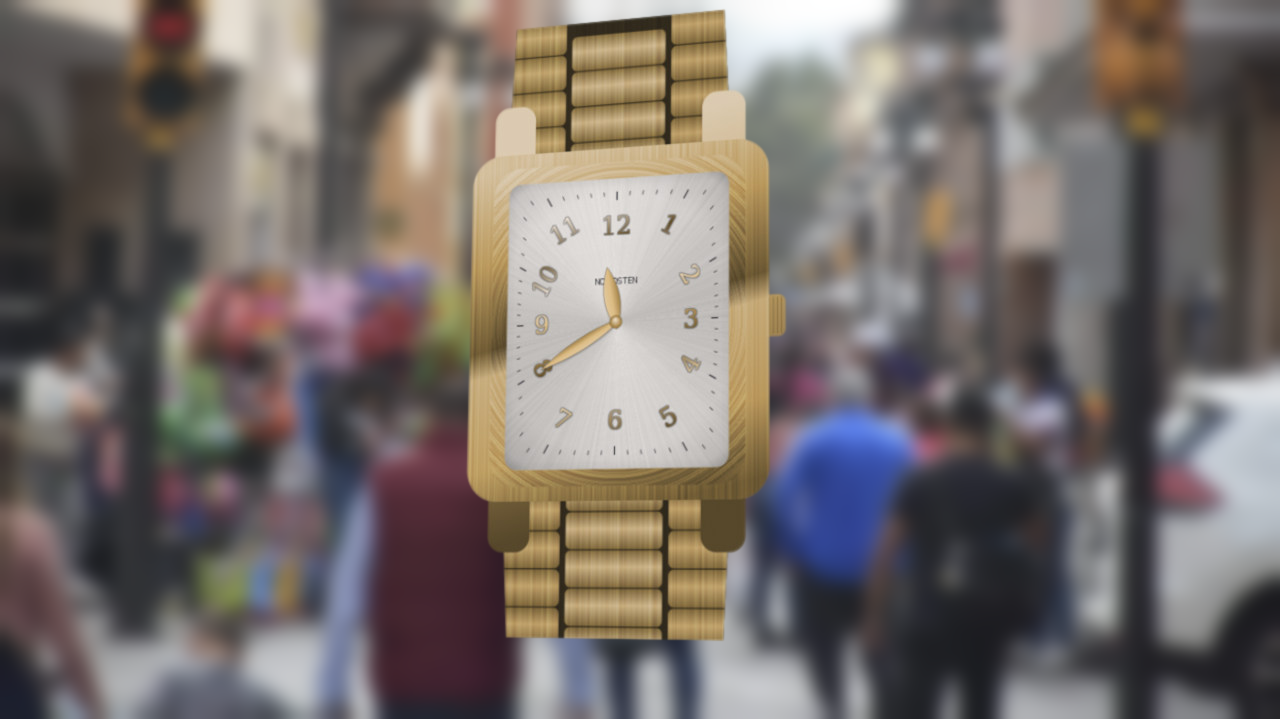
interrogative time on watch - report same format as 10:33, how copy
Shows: 11:40
